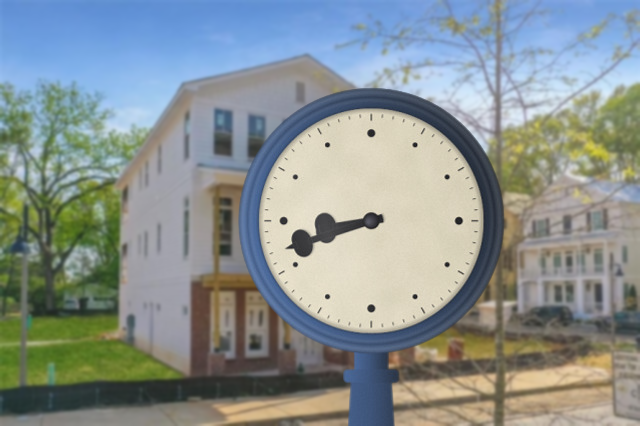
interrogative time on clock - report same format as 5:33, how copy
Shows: 8:42
